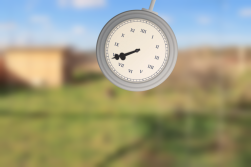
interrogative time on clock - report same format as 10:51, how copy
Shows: 7:39
